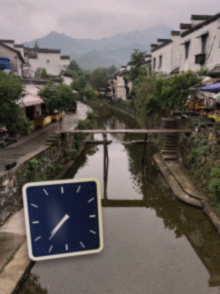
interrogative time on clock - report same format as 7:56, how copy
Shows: 7:37
